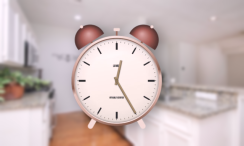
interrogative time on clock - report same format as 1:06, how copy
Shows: 12:25
